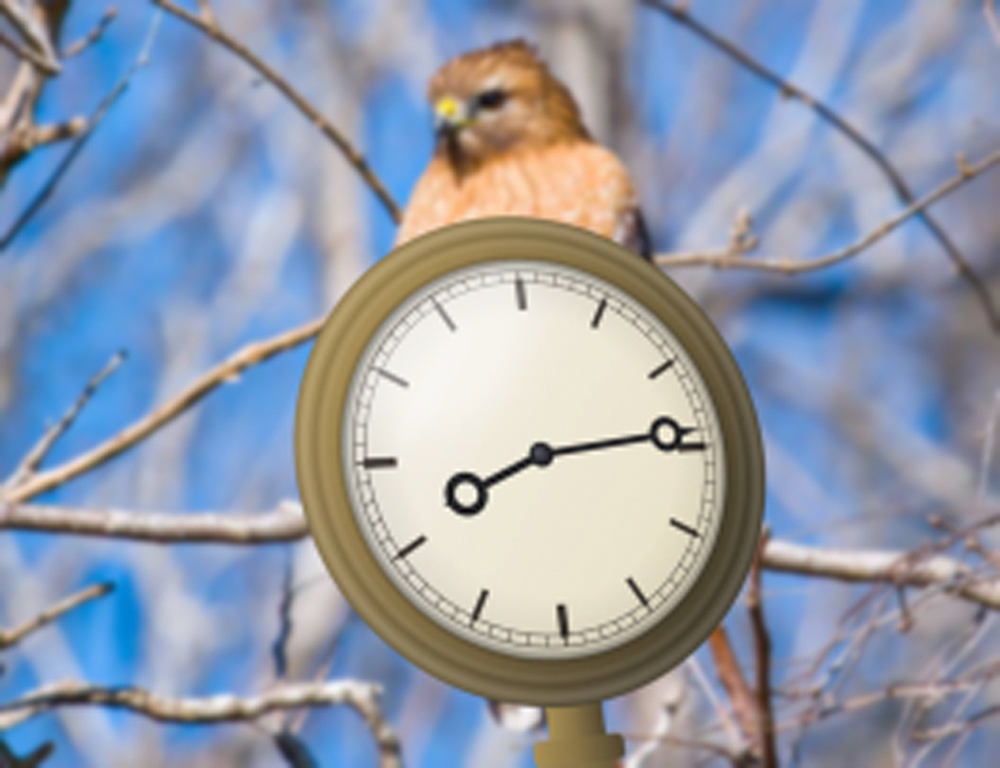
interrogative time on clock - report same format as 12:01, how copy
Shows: 8:14
